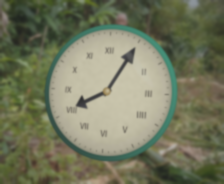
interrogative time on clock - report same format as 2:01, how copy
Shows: 8:05
